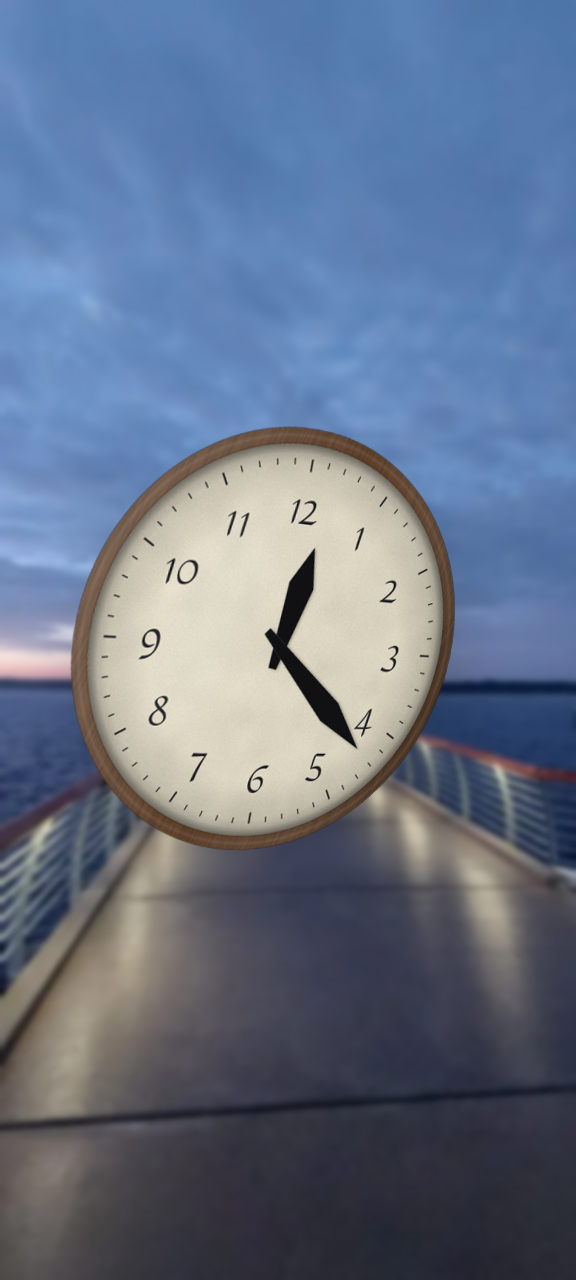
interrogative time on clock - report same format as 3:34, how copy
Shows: 12:22
